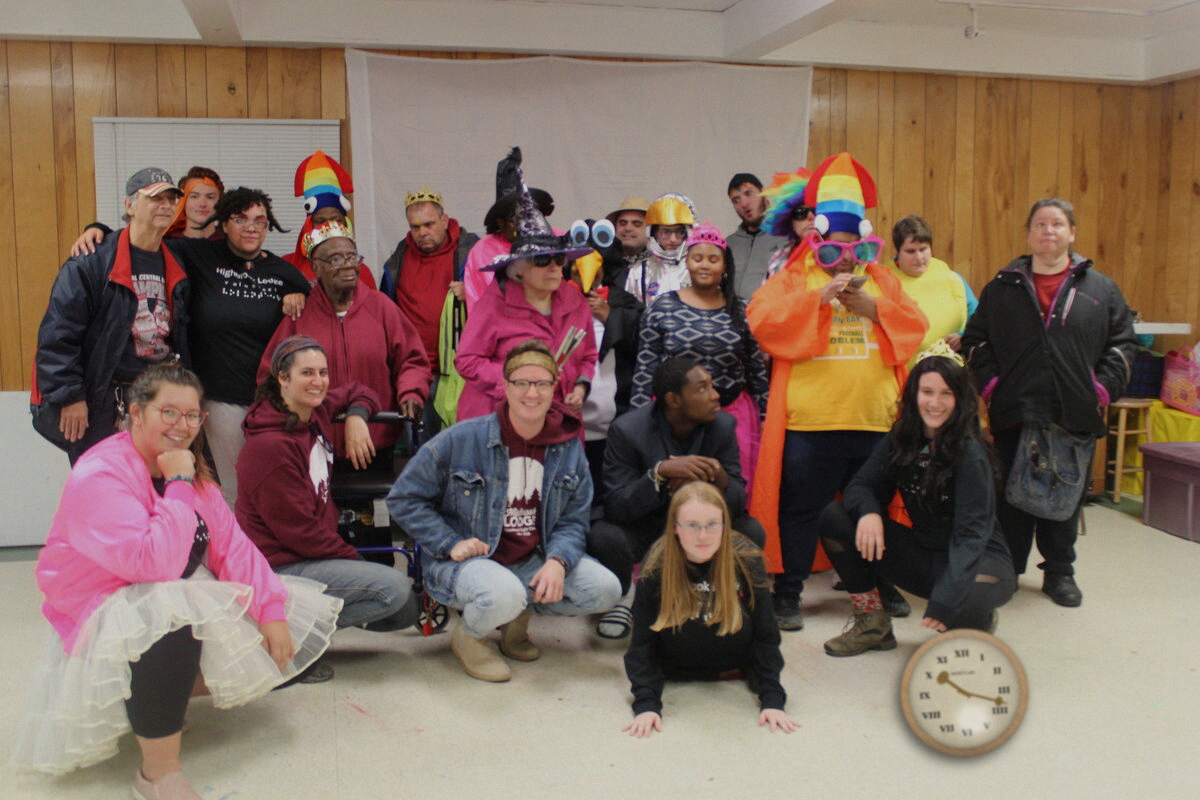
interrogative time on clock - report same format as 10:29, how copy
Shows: 10:18
